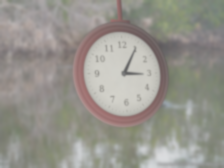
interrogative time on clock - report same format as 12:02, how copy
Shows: 3:05
